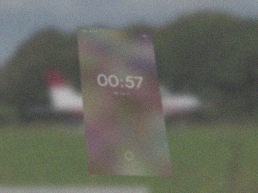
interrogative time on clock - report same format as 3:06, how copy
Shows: 0:57
